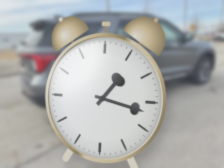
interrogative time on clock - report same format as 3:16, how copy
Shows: 1:17
